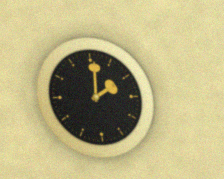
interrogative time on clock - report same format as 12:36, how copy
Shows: 2:01
